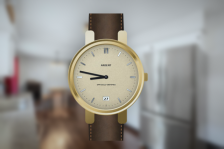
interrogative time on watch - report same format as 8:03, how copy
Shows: 8:47
